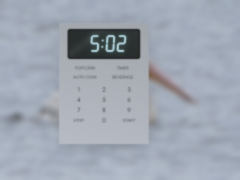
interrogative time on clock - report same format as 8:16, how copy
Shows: 5:02
